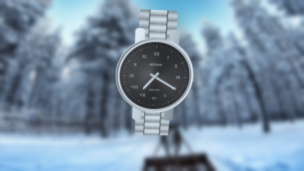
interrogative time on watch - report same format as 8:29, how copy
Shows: 7:20
